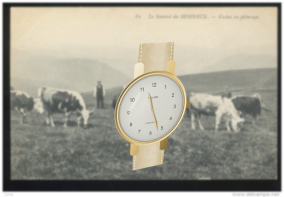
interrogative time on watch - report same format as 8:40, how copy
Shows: 11:27
